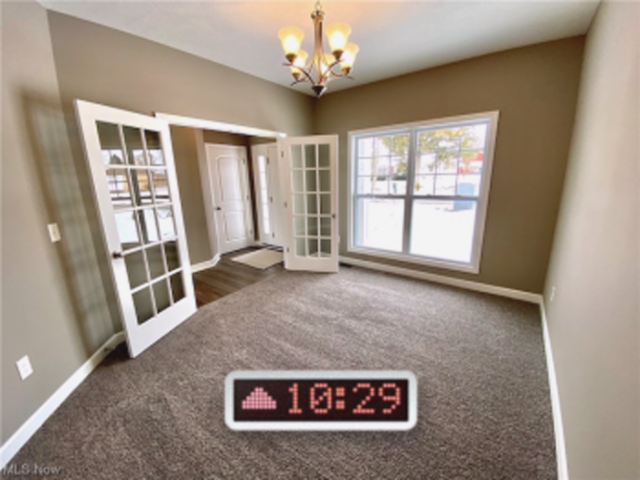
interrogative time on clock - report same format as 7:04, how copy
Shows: 10:29
